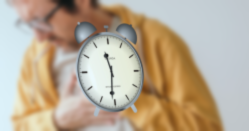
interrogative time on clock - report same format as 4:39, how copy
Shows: 11:31
